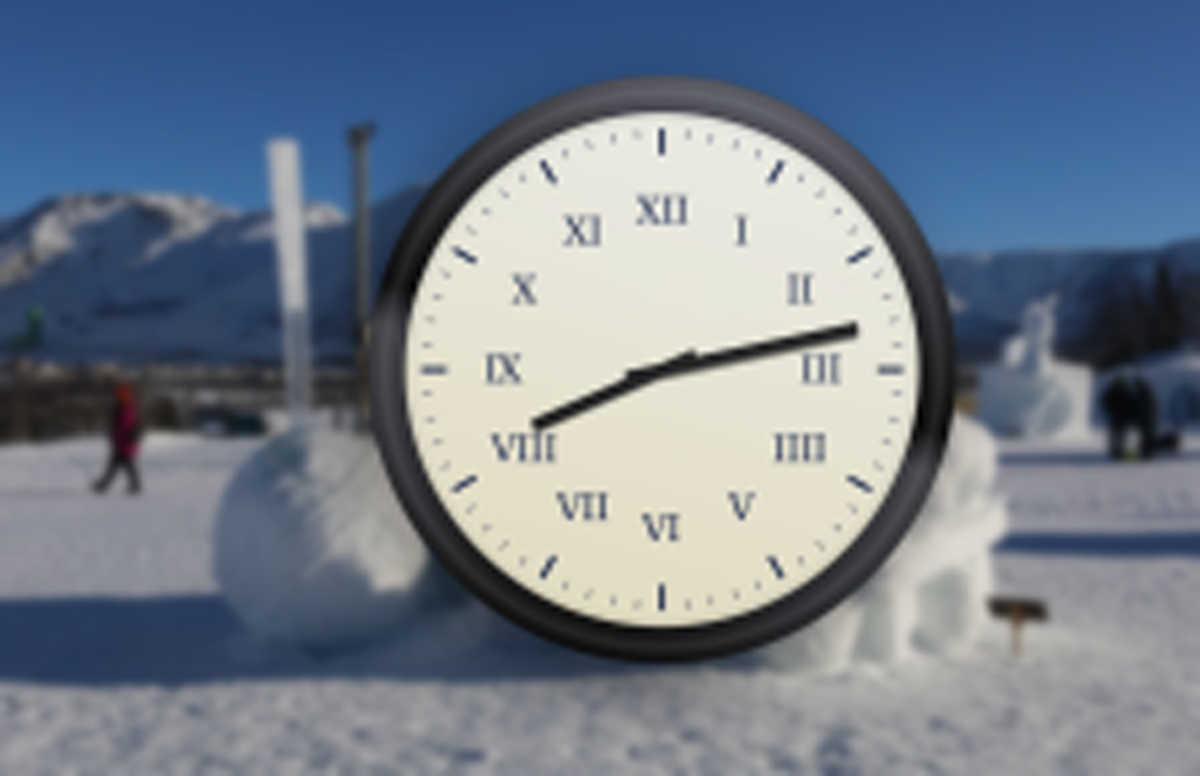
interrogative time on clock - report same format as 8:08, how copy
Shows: 8:13
